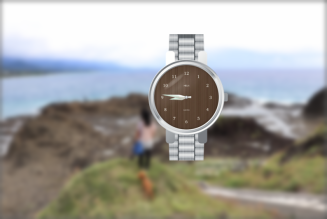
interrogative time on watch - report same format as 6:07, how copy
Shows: 8:46
